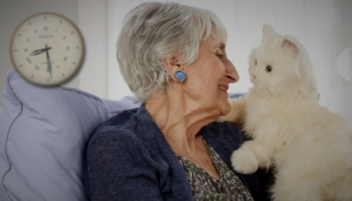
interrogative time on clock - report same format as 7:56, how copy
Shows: 8:29
